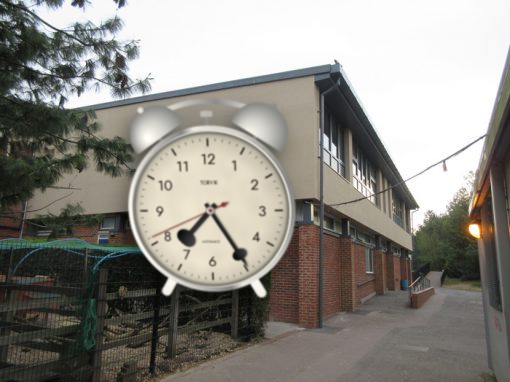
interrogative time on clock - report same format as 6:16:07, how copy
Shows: 7:24:41
